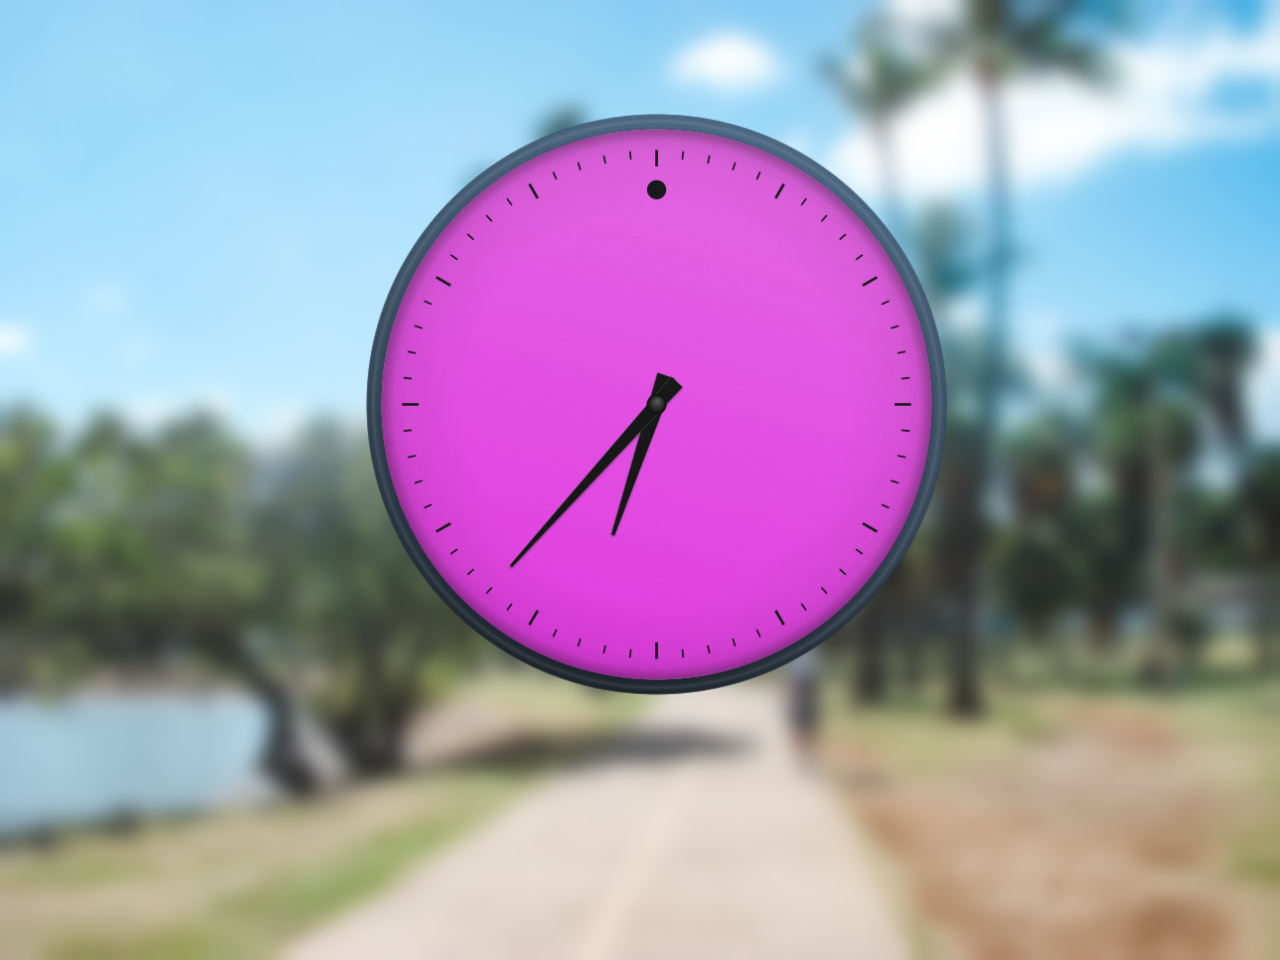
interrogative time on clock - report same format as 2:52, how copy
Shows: 6:37
